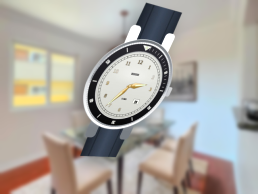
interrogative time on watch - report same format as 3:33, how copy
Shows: 2:36
